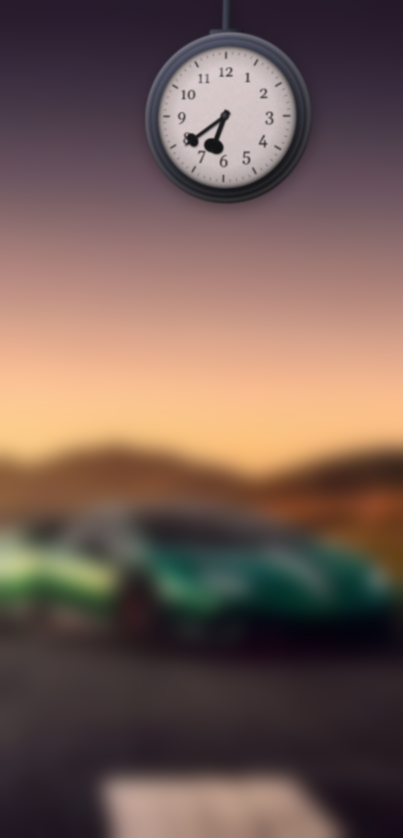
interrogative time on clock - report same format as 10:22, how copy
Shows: 6:39
